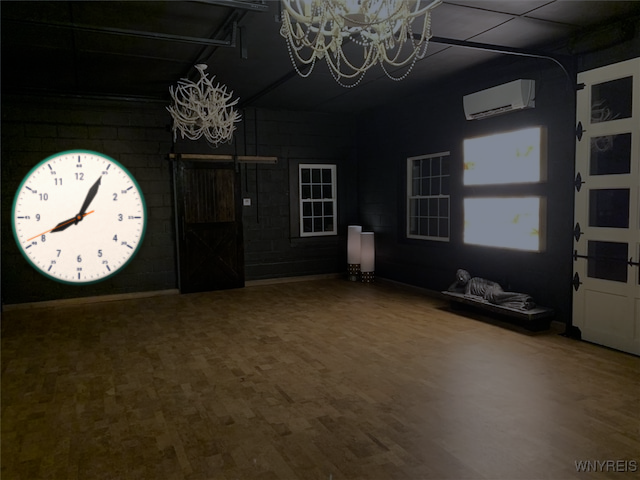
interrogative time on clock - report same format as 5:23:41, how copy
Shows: 8:04:41
